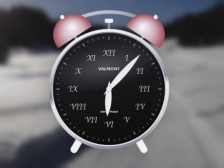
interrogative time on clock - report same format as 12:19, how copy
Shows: 6:07
